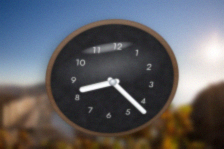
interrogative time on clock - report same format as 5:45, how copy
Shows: 8:22
